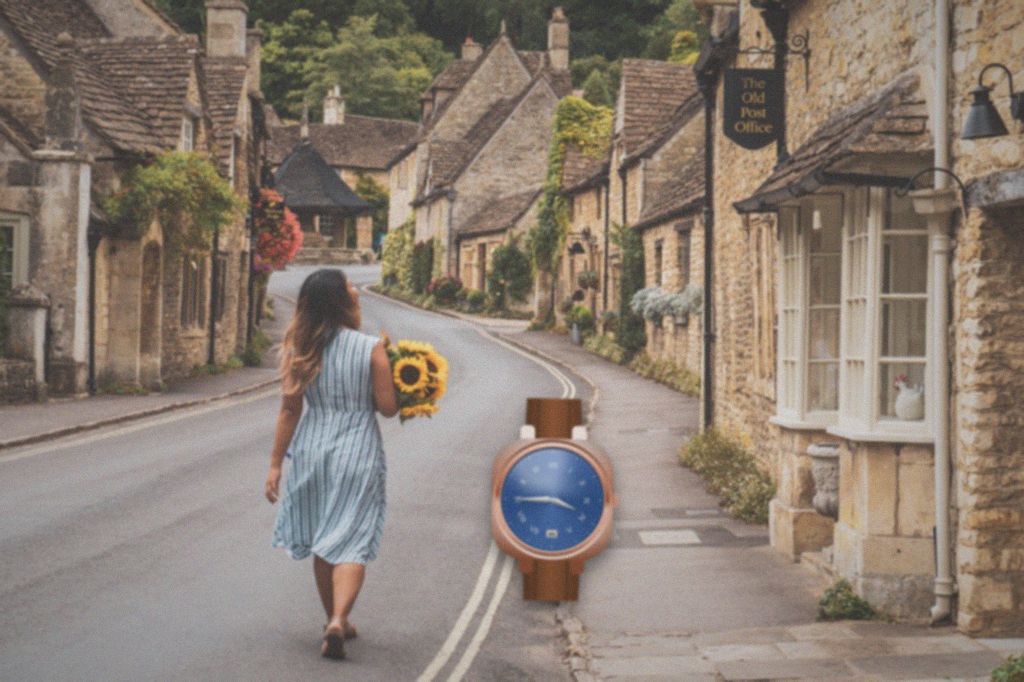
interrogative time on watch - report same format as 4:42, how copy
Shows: 3:45
